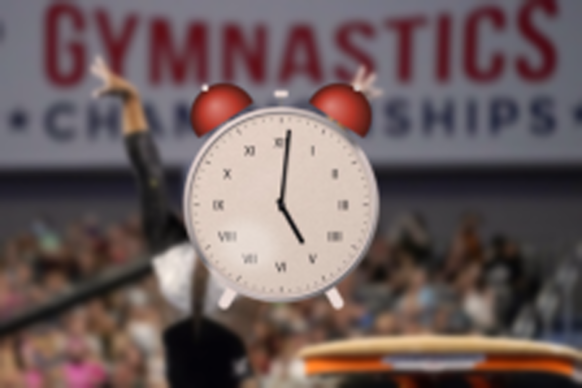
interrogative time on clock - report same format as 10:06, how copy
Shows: 5:01
